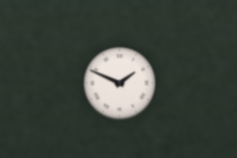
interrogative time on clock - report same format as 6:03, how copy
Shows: 1:49
